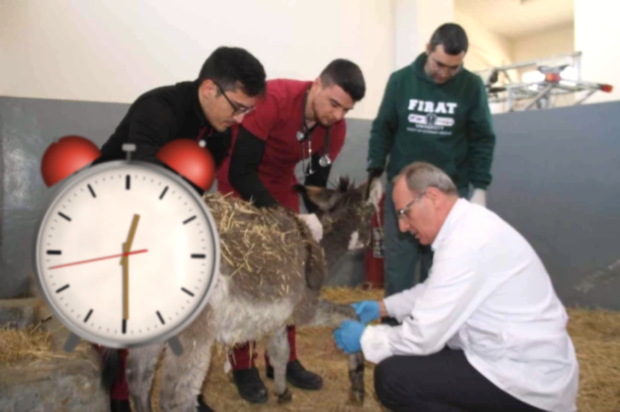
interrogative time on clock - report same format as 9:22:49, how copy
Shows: 12:29:43
